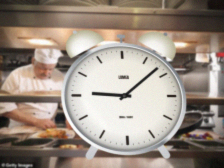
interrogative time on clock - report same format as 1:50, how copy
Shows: 9:08
